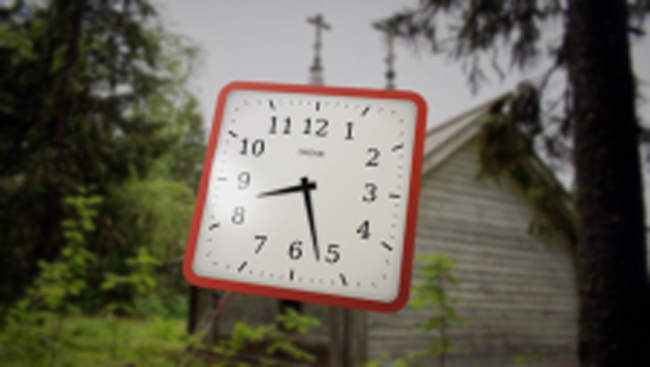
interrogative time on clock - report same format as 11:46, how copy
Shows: 8:27
